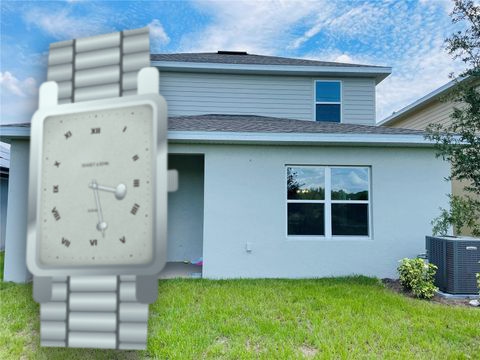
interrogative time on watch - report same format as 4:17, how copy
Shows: 3:28
